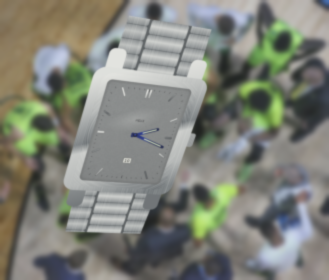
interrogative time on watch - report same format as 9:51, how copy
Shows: 2:18
